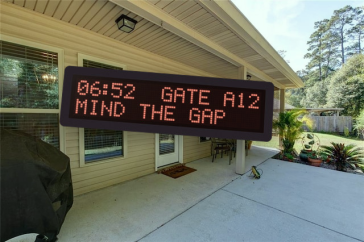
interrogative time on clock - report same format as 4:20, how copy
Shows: 6:52
